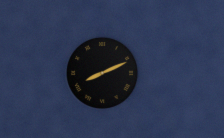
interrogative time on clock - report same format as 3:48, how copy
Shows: 8:11
